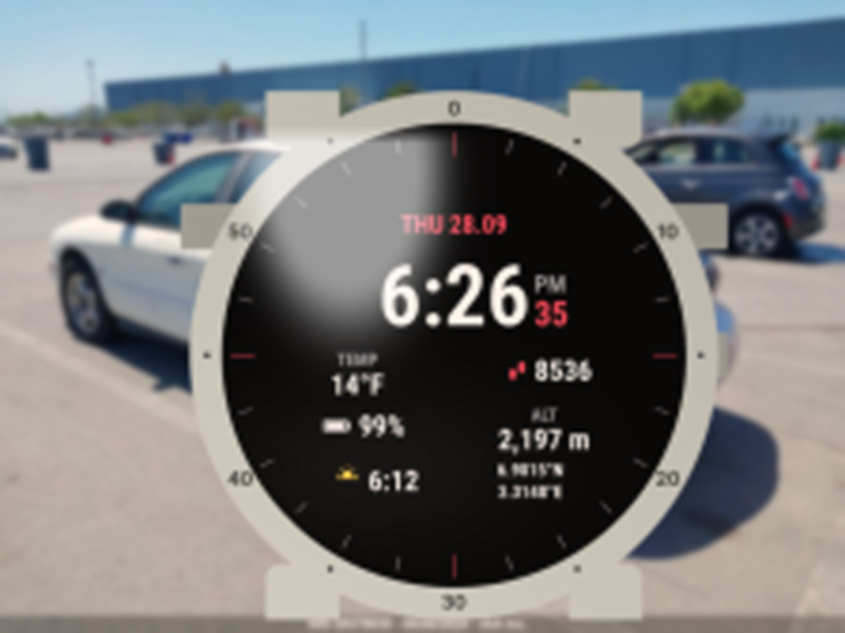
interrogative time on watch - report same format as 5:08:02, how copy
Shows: 6:26:35
